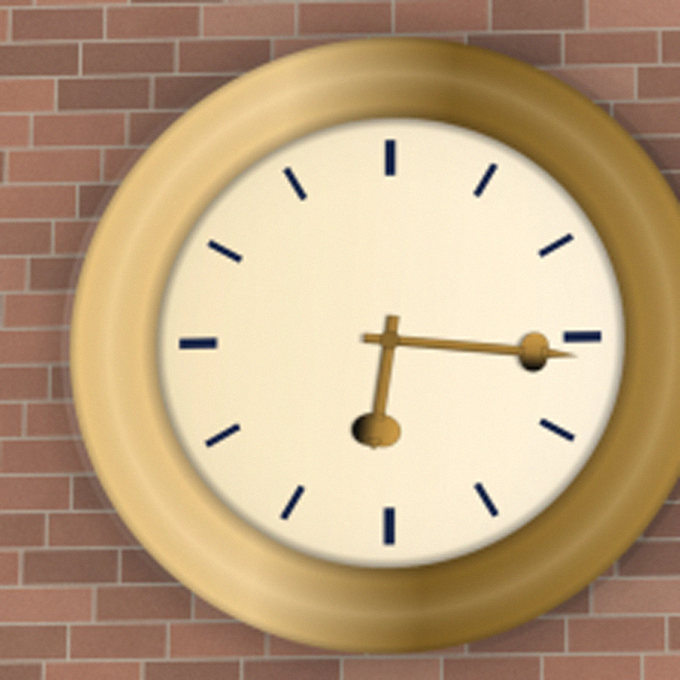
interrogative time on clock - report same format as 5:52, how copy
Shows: 6:16
